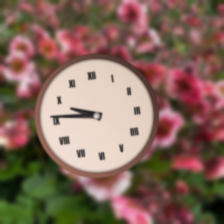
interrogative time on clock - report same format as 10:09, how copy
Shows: 9:46
